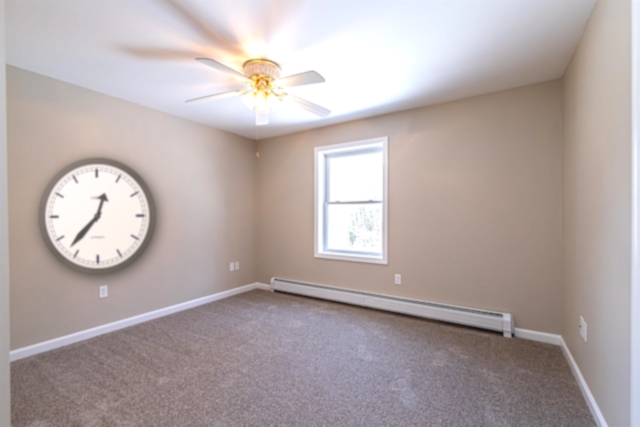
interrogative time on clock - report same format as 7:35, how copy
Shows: 12:37
